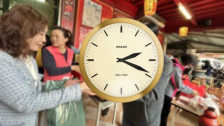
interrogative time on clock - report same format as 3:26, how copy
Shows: 2:19
